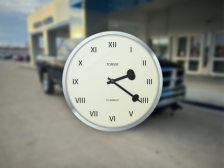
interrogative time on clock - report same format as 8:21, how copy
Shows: 2:21
